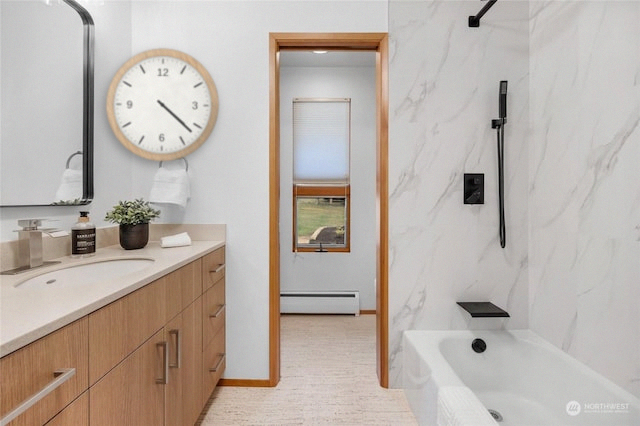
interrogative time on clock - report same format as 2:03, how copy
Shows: 4:22
